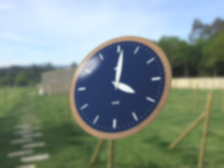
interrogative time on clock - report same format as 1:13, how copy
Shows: 4:01
